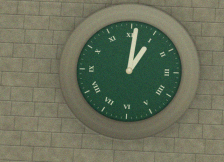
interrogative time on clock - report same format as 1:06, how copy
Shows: 1:01
